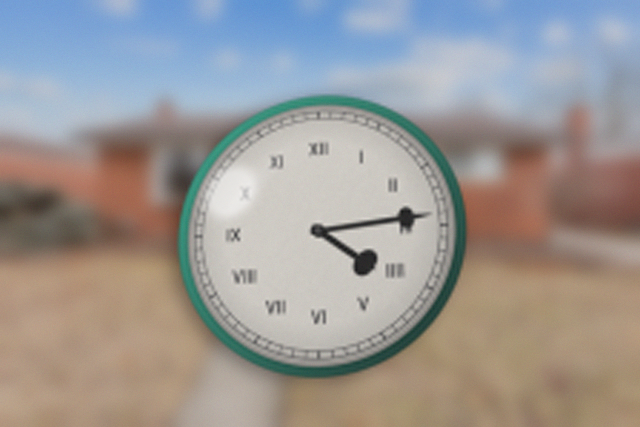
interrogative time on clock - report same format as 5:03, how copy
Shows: 4:14
